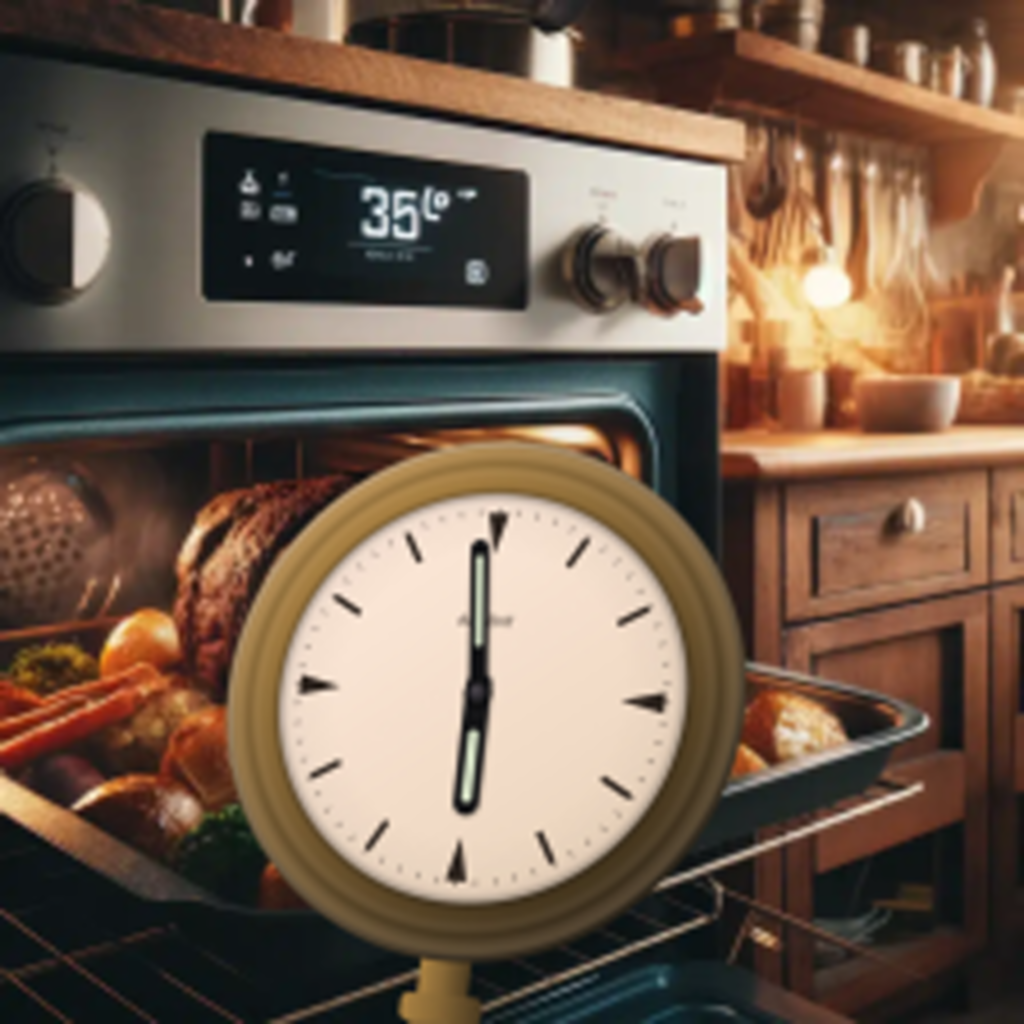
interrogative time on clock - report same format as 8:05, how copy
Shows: 5:59
